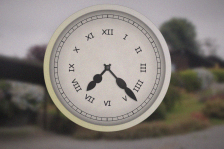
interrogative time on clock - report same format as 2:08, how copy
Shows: 7:23
